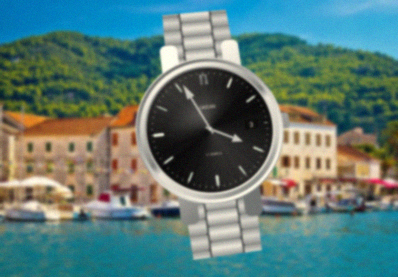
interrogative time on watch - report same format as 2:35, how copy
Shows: 3:56
